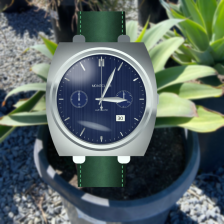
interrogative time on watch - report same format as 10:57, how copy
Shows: 3:04
